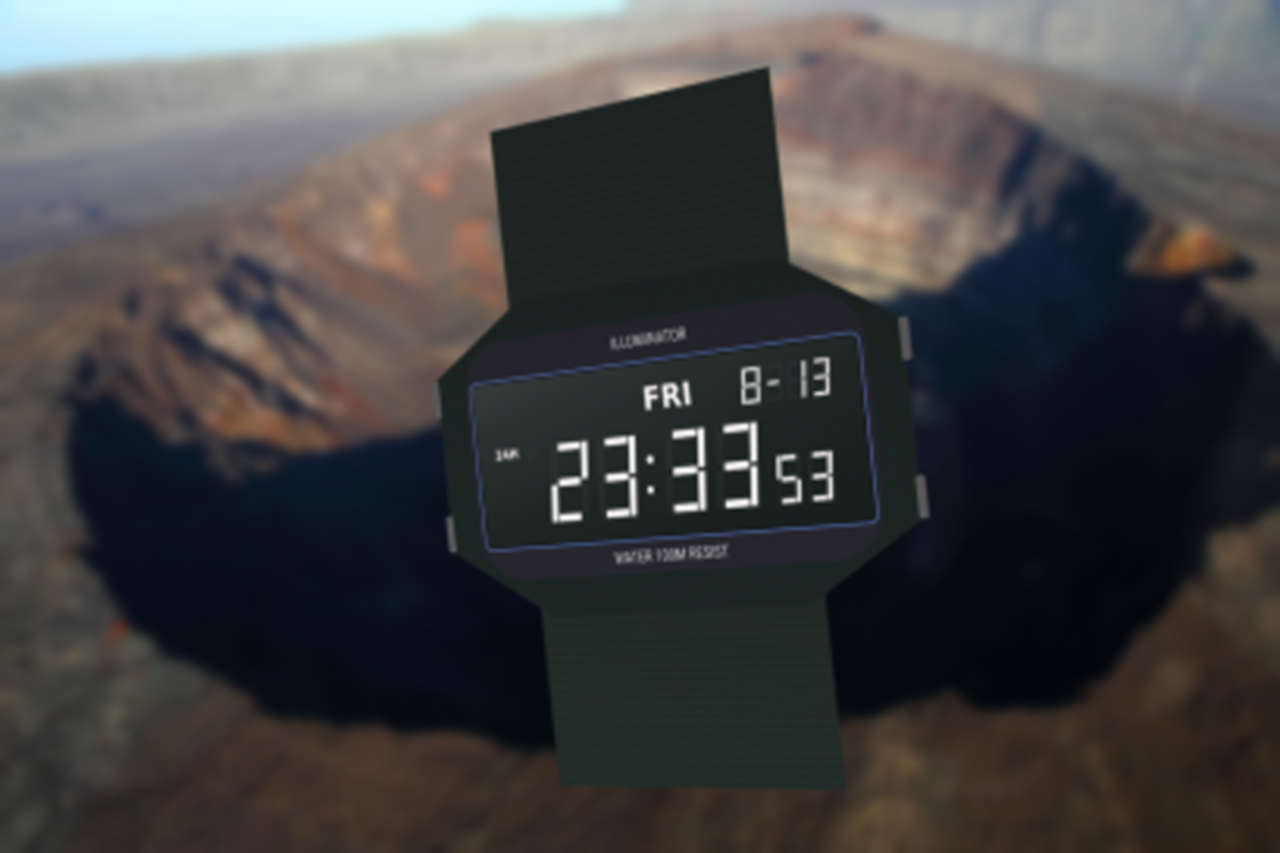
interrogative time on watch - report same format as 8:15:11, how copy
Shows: 23:33:53
